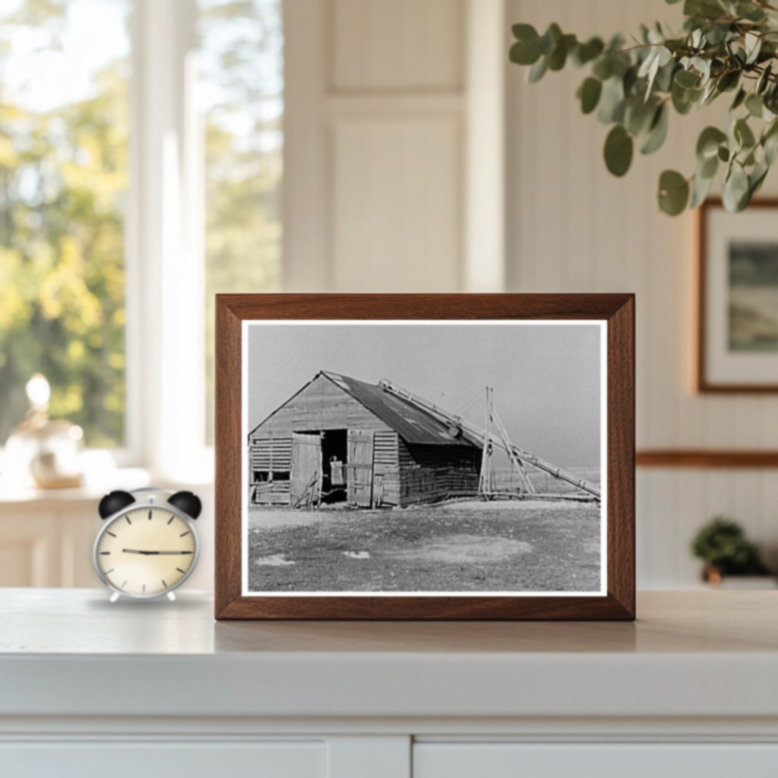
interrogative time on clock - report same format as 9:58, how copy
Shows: 9:15
